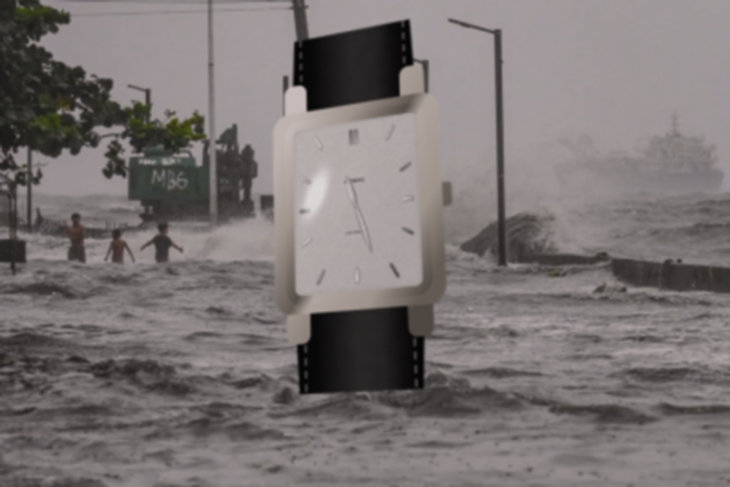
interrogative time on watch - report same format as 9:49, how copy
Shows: 11:27
